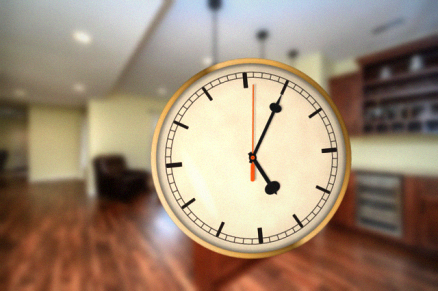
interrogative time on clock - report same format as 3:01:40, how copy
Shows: 5:05:01
